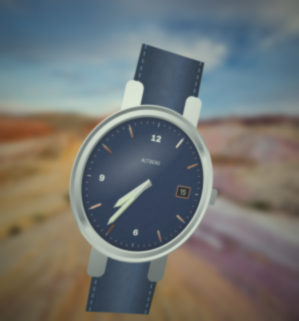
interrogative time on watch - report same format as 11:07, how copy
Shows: 7:36
